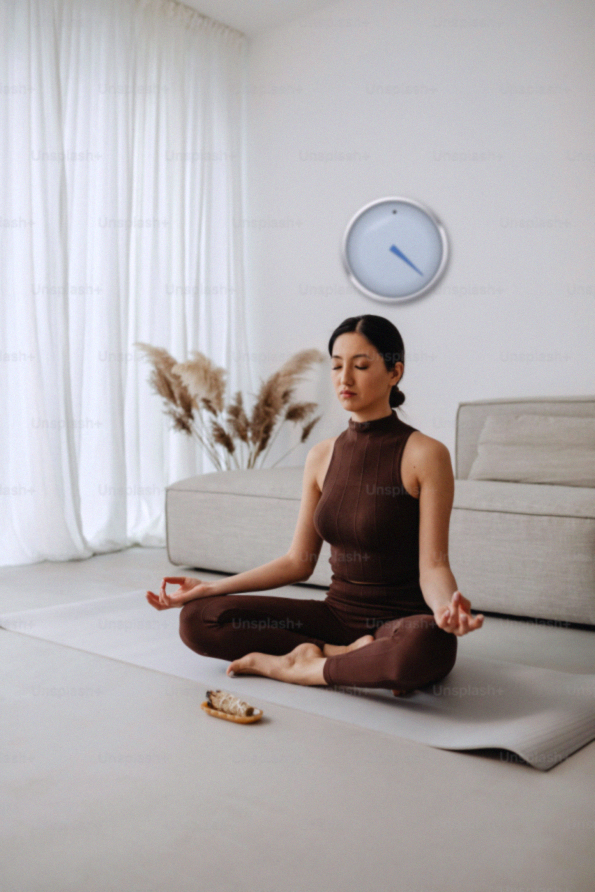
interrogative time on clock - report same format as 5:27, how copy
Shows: 4:22
